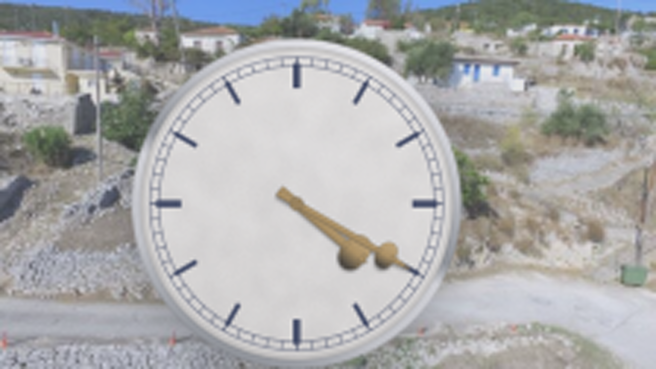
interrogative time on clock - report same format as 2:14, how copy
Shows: 4:20
